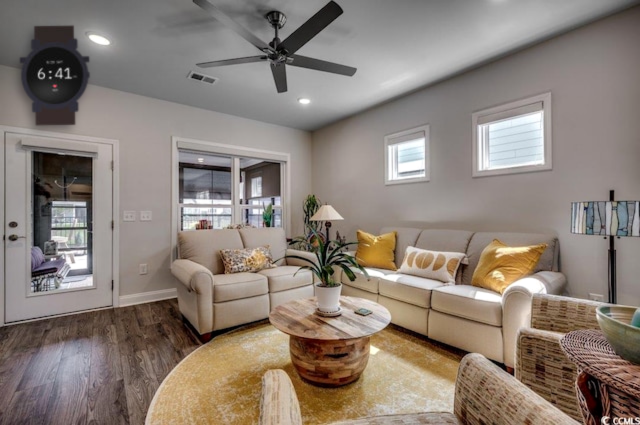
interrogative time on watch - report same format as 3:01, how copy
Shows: 6:41
